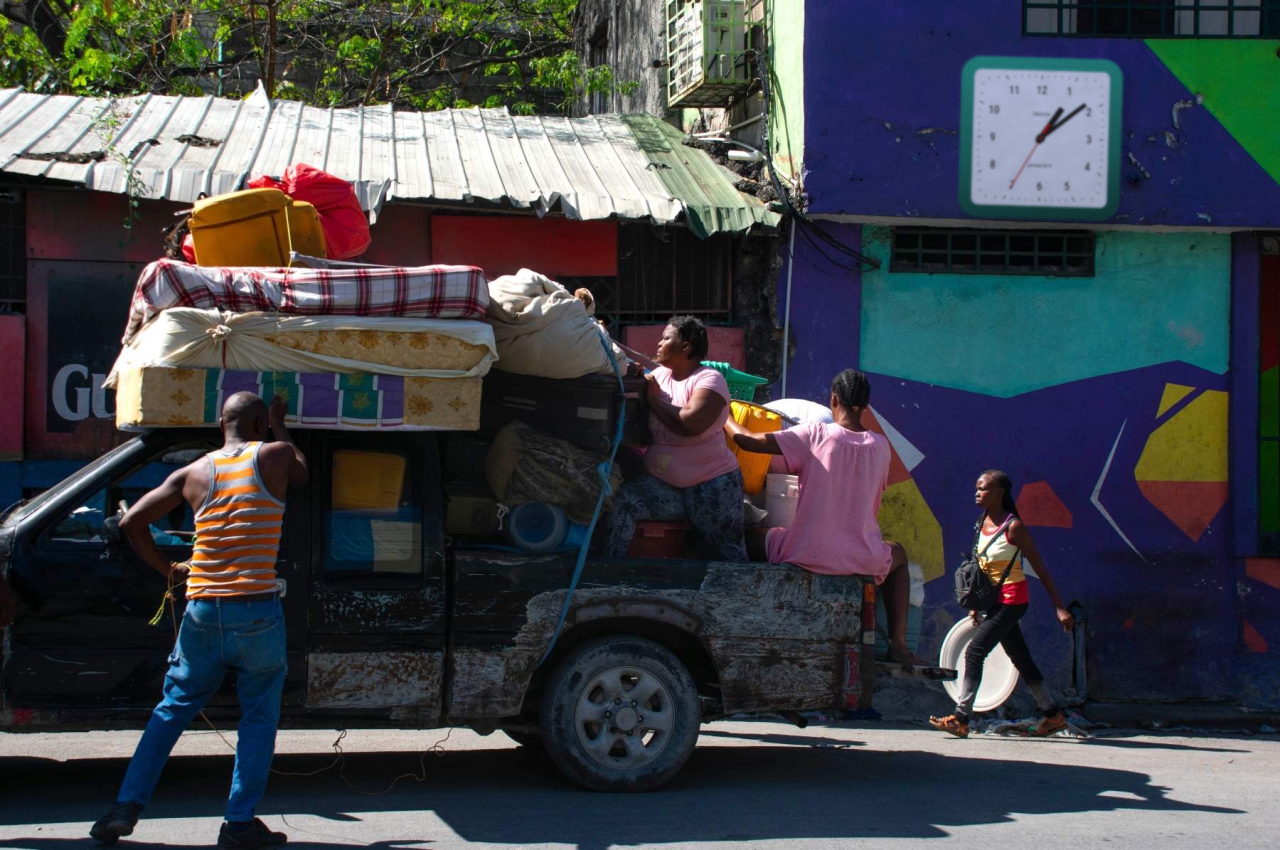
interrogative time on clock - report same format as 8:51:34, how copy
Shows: 1:08:35
